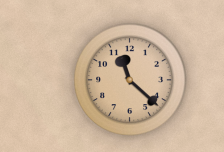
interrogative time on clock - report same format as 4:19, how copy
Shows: 11:22
